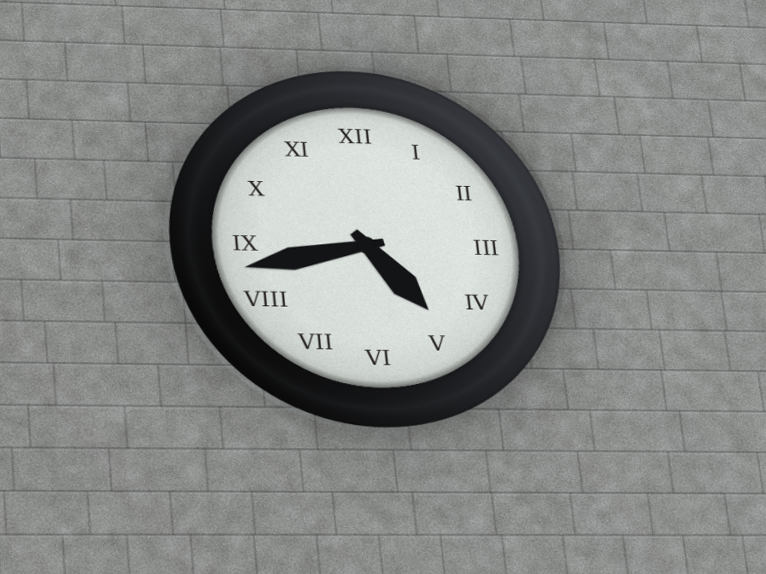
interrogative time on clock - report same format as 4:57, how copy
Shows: 4:43
